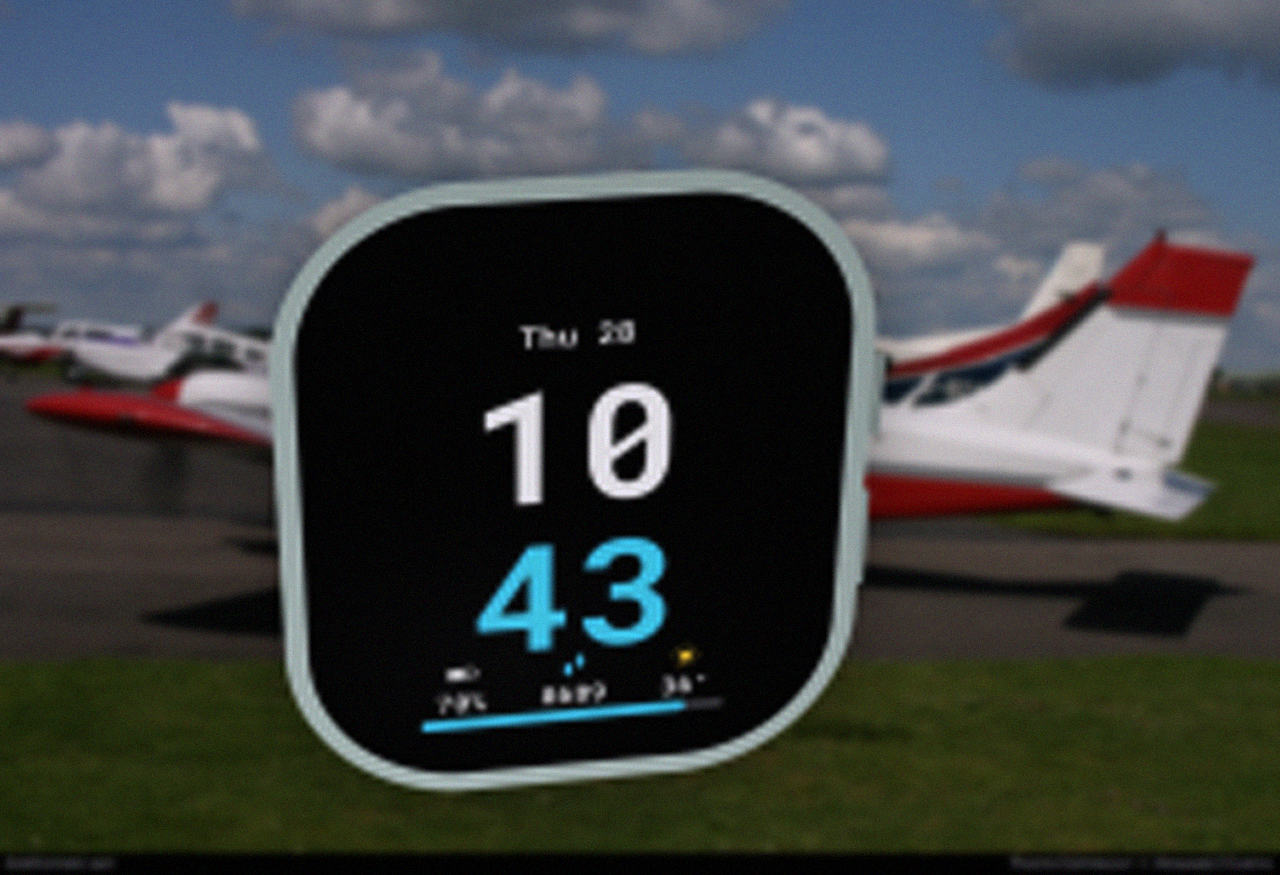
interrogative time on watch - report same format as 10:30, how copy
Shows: 10:43
